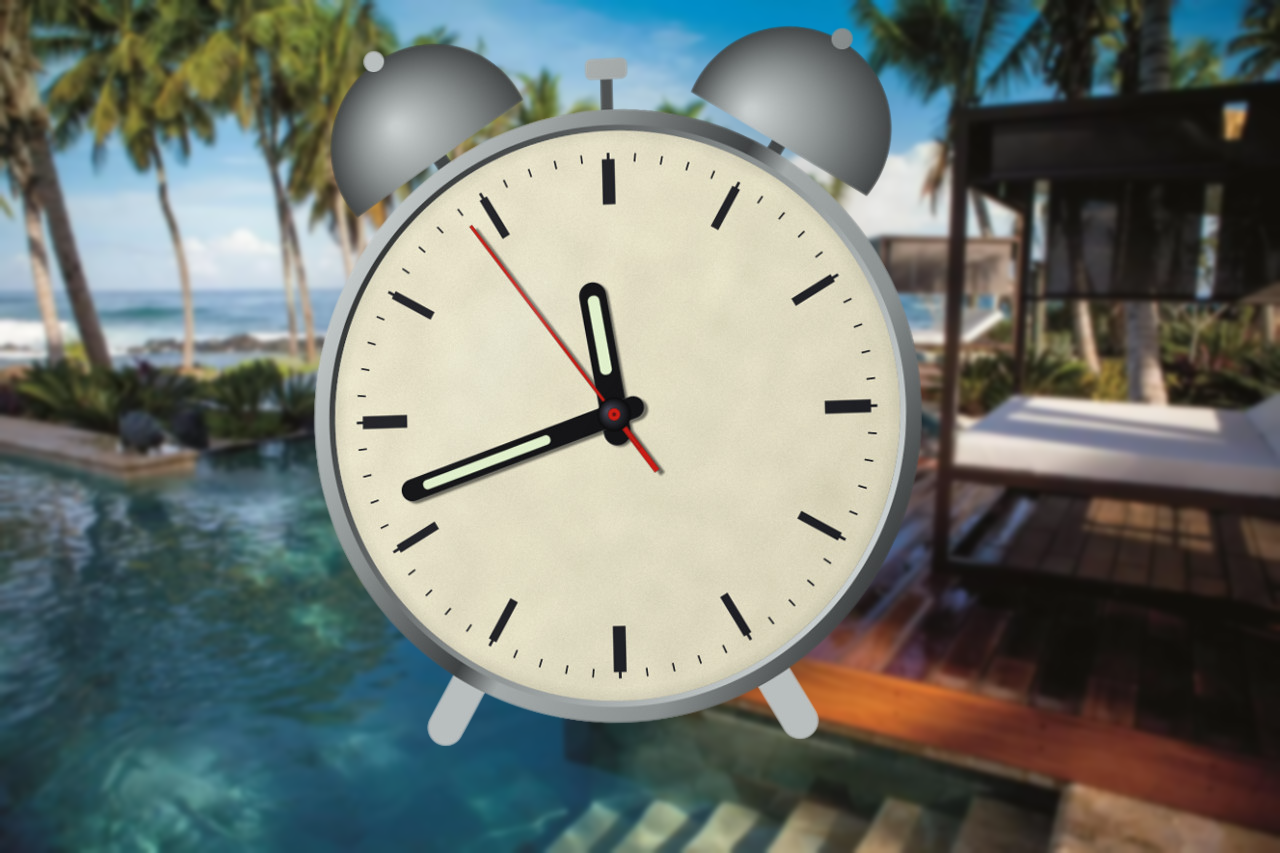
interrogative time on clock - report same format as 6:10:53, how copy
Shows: 11:41:54
